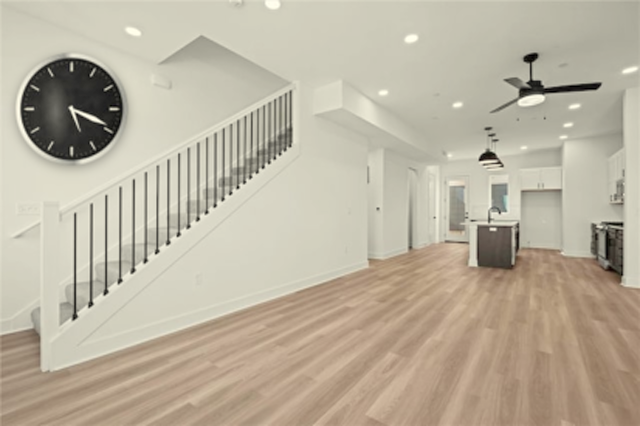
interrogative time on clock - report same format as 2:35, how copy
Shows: 5:19
